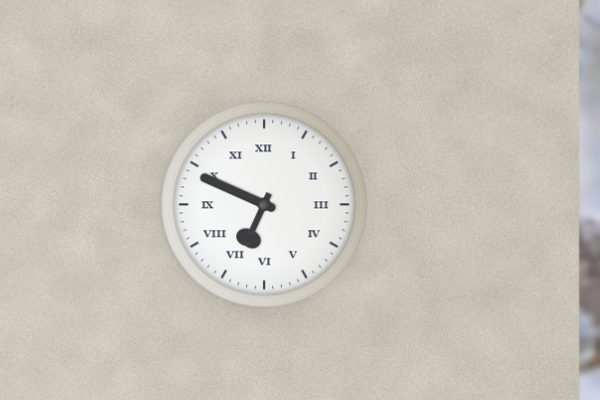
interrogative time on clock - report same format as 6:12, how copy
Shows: 6:49
